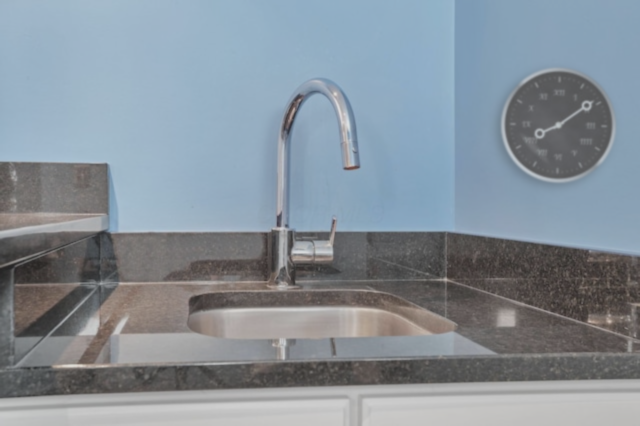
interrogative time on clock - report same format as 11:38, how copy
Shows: 8:09
